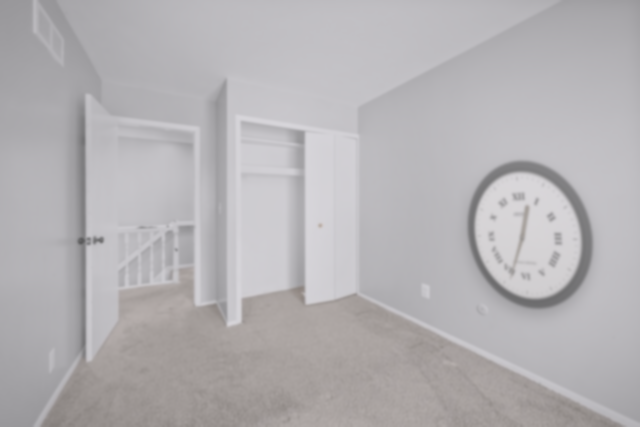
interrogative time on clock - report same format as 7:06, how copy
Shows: 12:34
